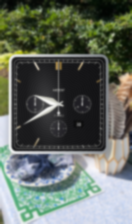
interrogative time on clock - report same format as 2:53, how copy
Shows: 9:40
